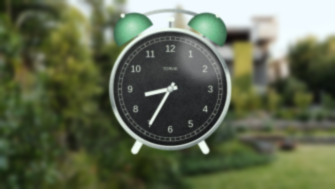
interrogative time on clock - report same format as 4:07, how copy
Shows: 8:35
